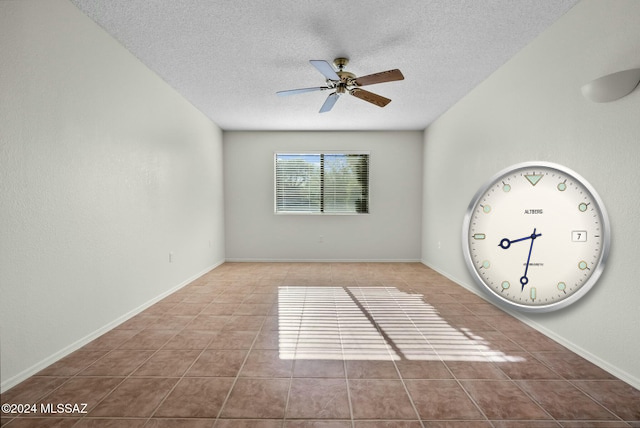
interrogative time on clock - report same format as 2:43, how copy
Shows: 8:32
